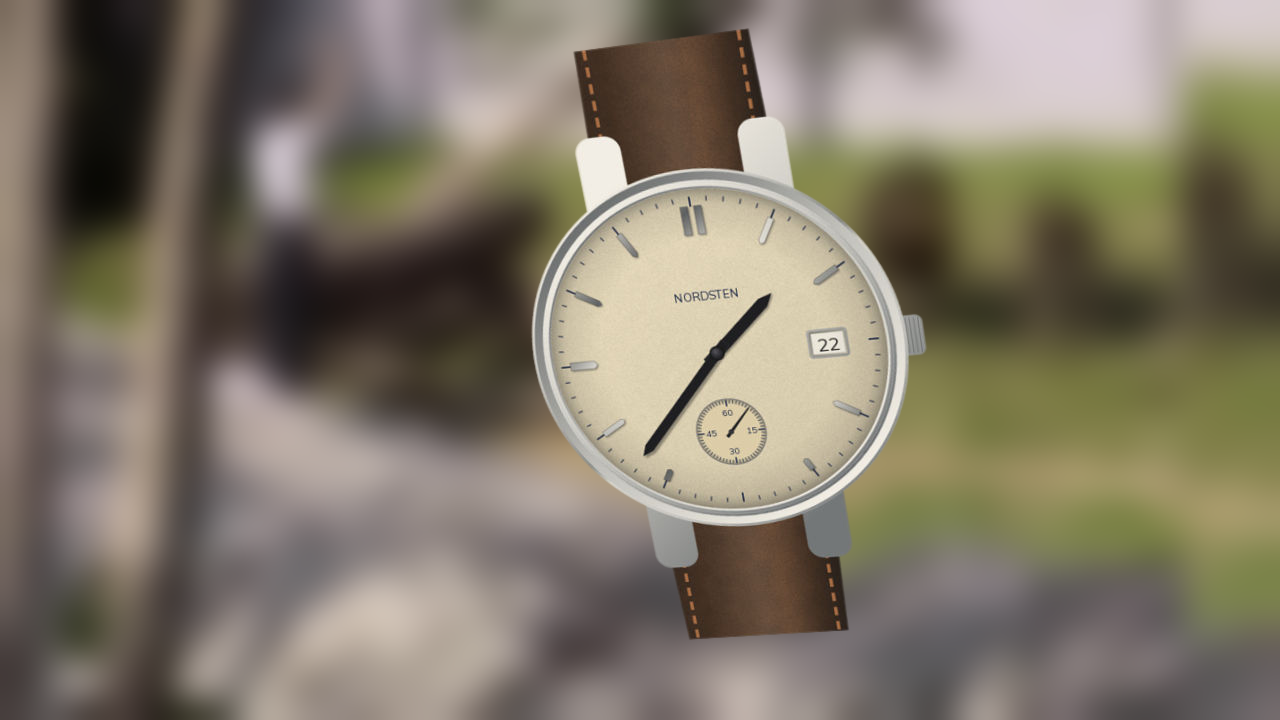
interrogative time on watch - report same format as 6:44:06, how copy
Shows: 1:37:07
